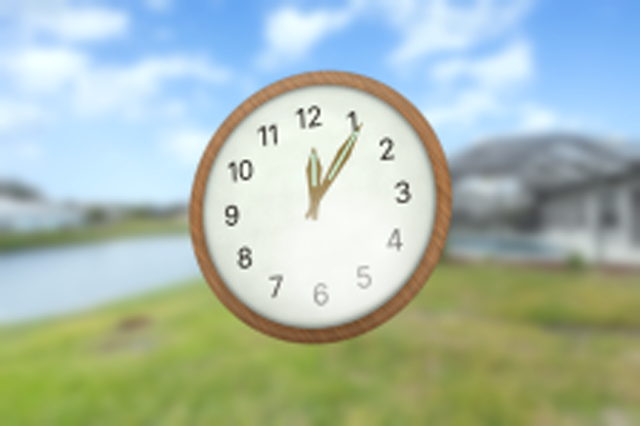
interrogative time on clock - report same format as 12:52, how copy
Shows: 12:06
